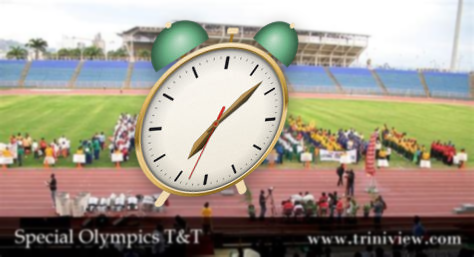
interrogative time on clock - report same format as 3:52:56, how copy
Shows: 7:07:33
